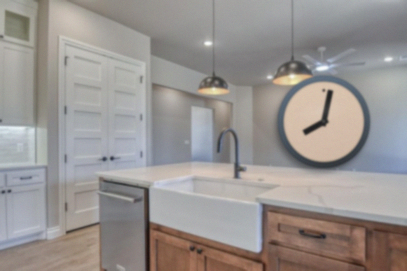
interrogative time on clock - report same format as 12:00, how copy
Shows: 8:02
